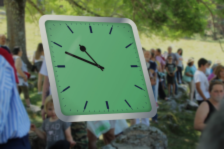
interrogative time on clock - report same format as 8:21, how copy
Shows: 10:49
